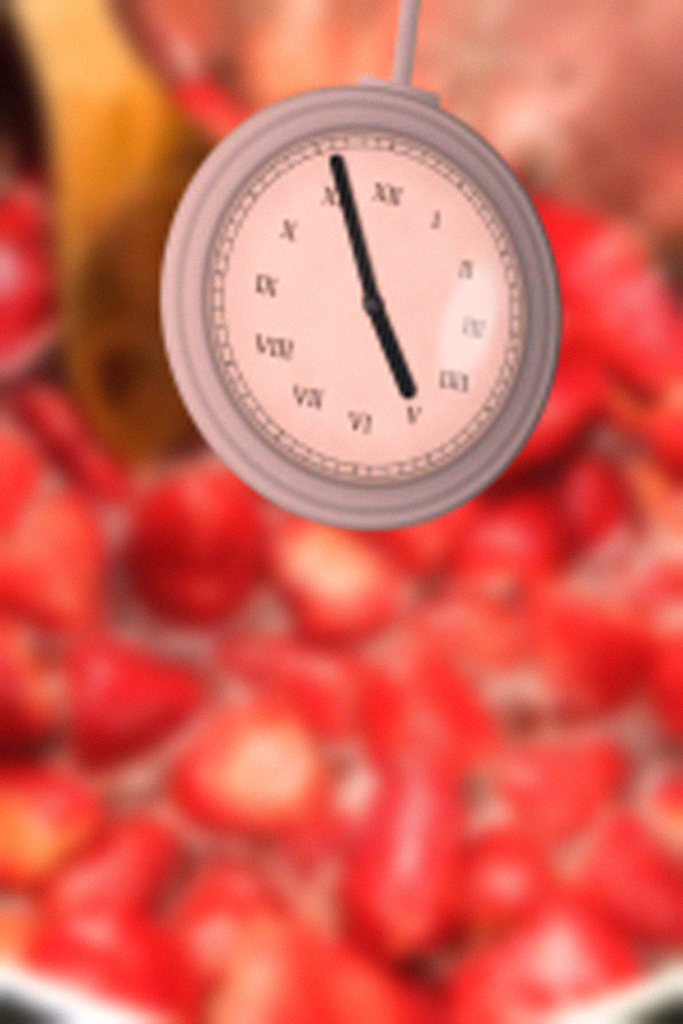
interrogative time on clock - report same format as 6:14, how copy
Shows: 4:56
